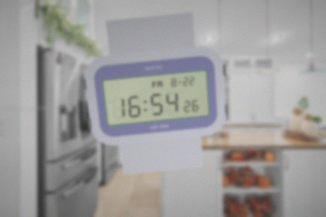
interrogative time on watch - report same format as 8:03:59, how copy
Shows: 16:54:26
